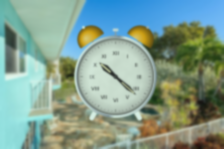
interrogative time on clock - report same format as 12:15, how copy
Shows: 10:22
